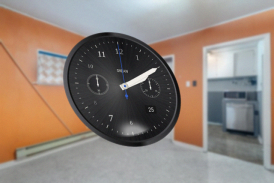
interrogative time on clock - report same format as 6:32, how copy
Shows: 2:10
